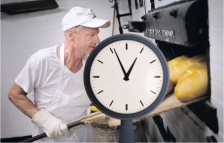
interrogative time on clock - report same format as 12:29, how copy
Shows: 12:56
